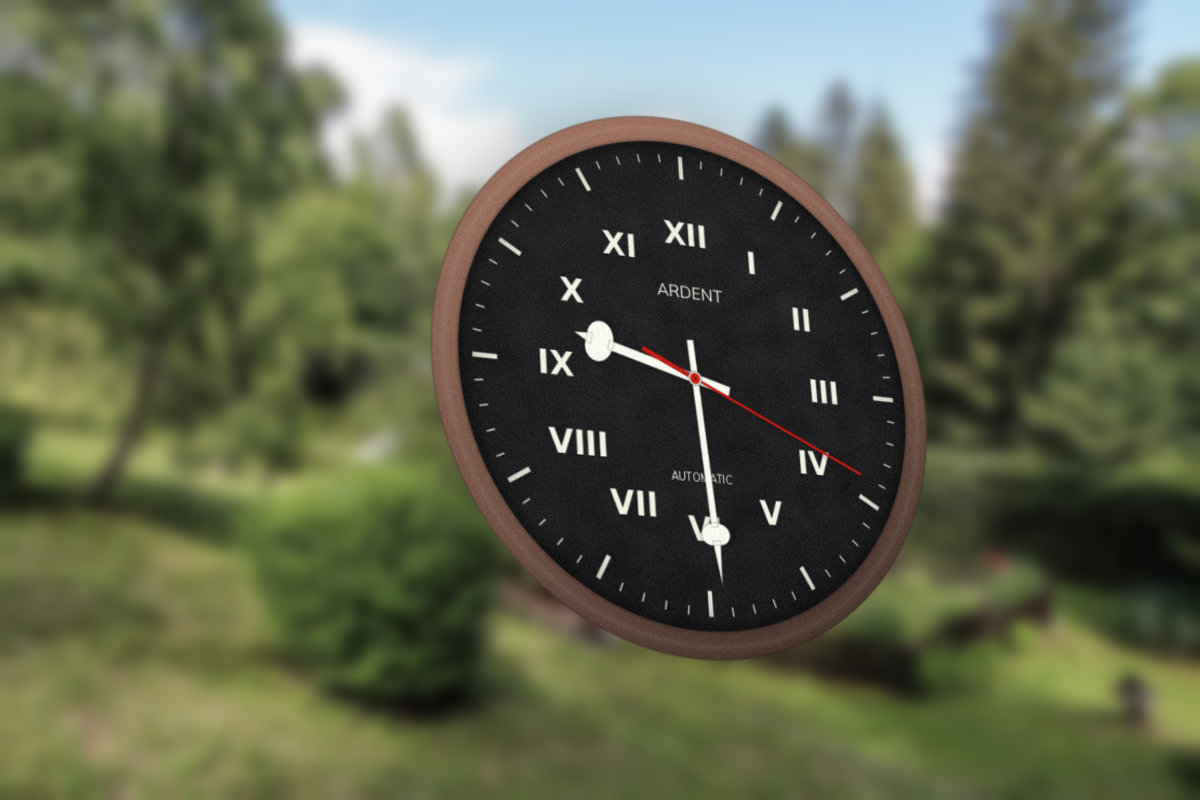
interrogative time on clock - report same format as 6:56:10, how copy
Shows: 9:29:19
